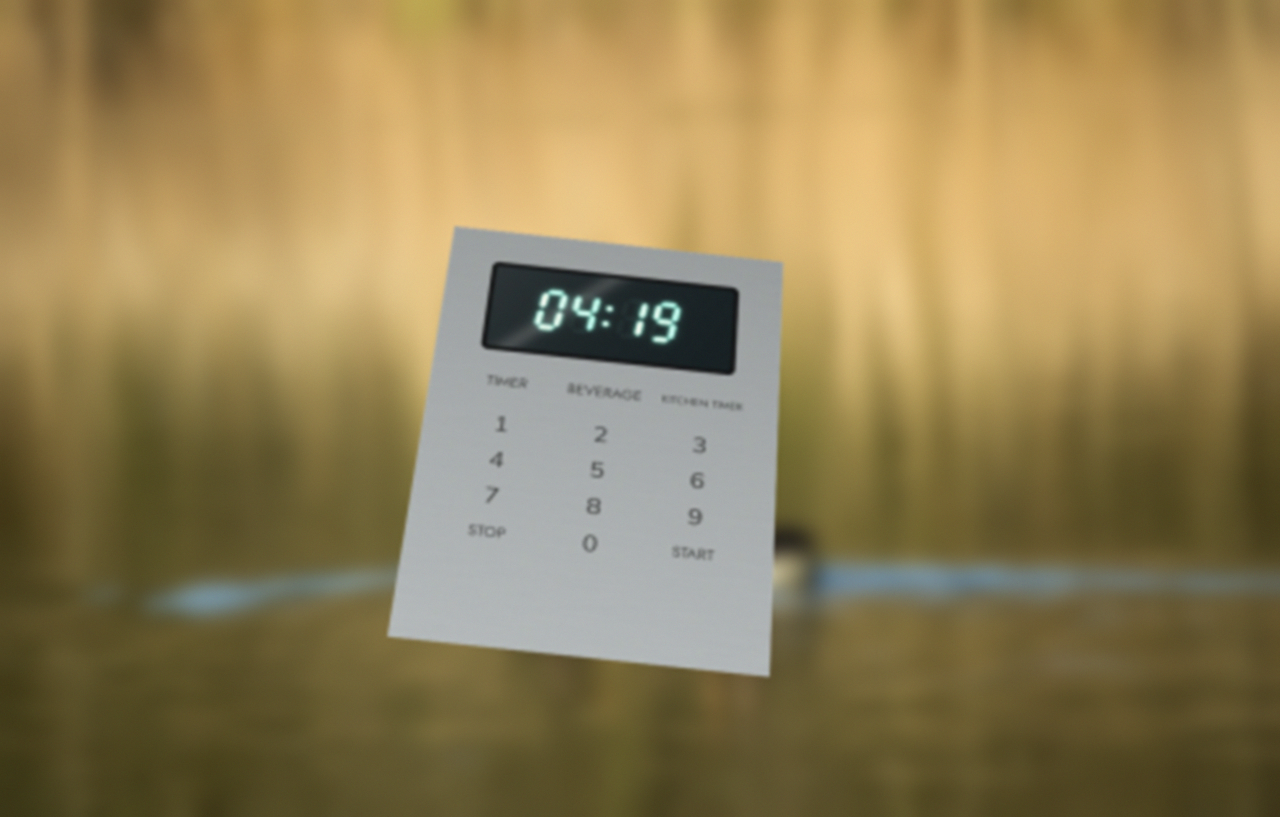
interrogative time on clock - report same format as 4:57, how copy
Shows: 4:19
